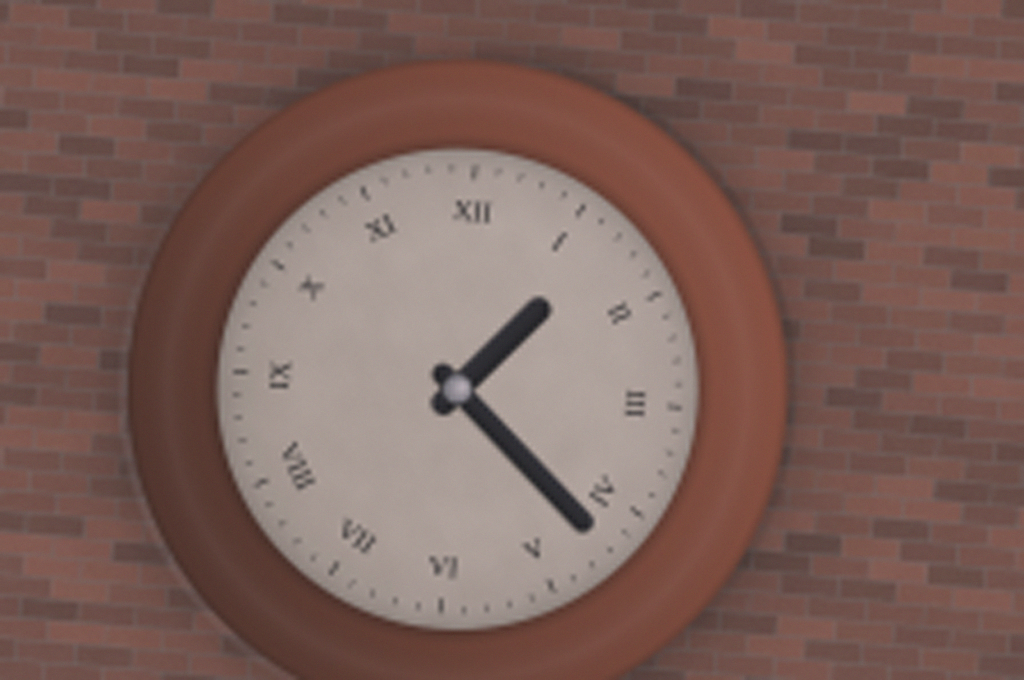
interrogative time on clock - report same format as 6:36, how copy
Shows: 1:22
